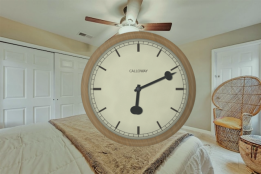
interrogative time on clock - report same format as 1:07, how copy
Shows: 6:11
